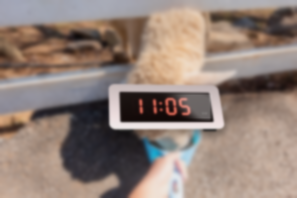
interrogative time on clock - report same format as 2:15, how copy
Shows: 11:05
